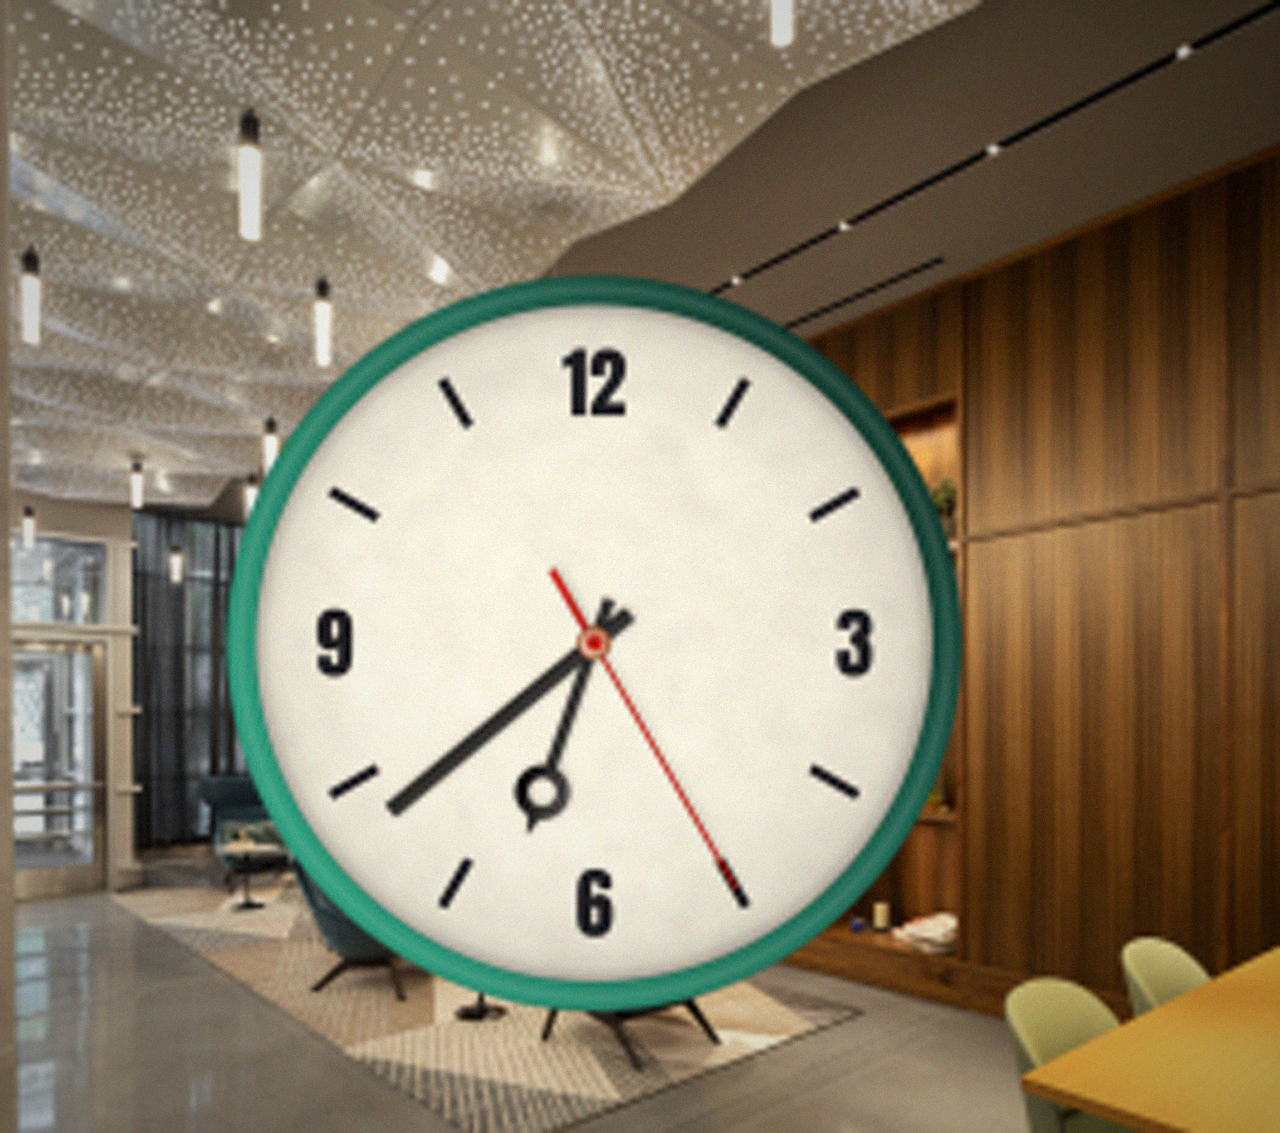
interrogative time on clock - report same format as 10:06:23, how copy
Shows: 6:38:25
